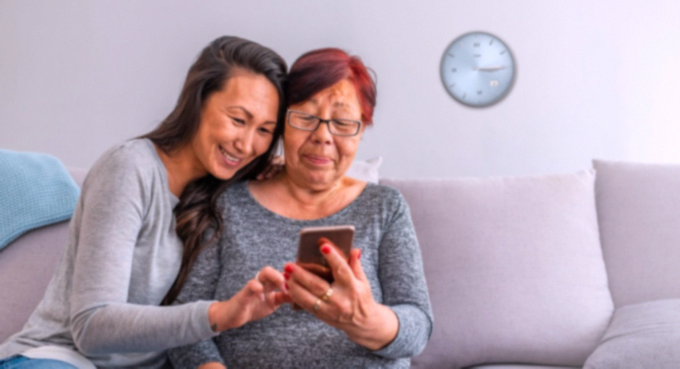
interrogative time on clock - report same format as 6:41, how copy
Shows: 3:15
